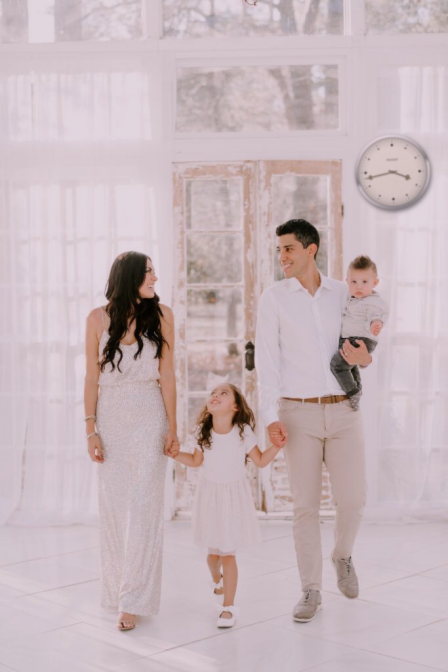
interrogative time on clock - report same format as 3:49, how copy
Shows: 3:43
